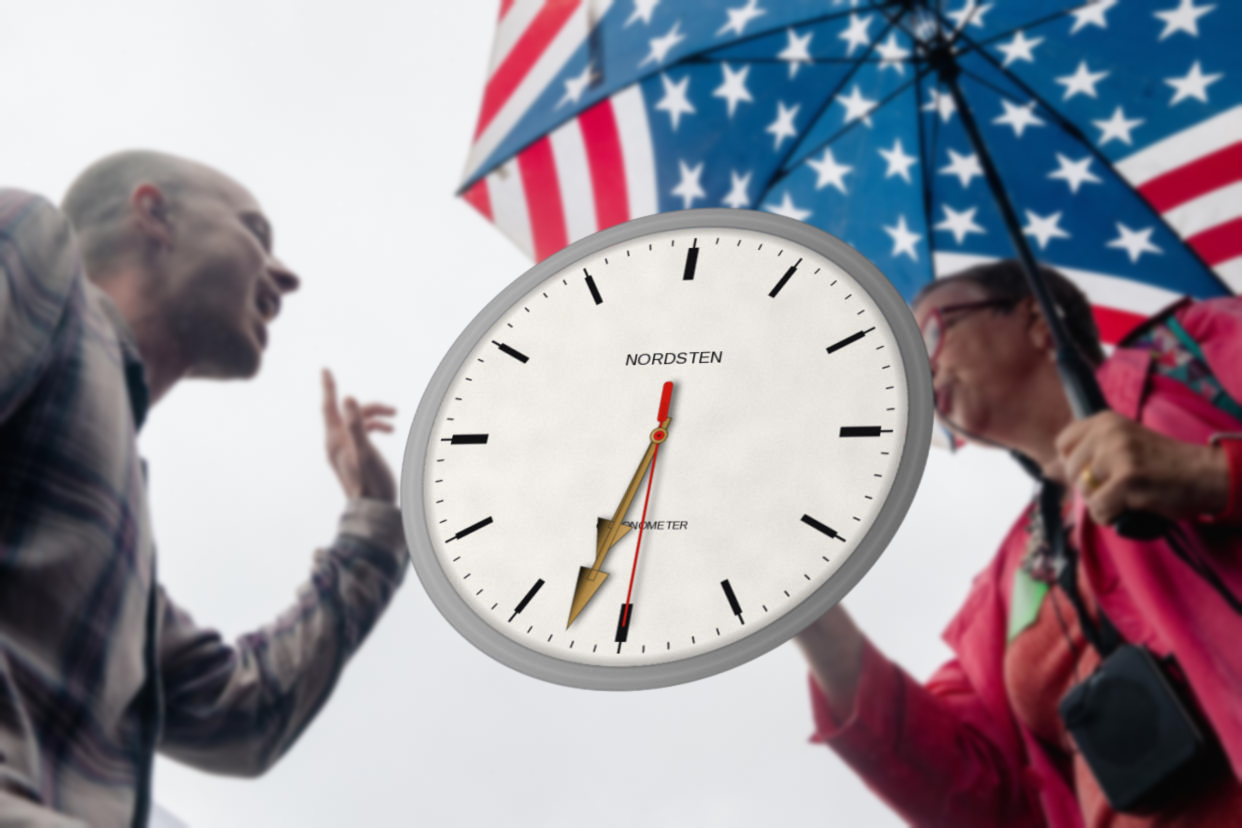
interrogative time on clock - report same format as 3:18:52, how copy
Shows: 6:32:30
